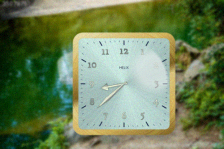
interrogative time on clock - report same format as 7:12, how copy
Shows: 8:38
